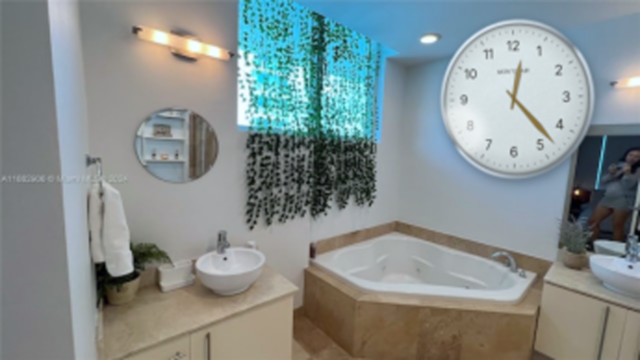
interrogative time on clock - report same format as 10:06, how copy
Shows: 12:23
